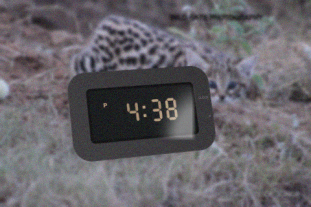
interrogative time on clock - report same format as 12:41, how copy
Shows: 4:38
